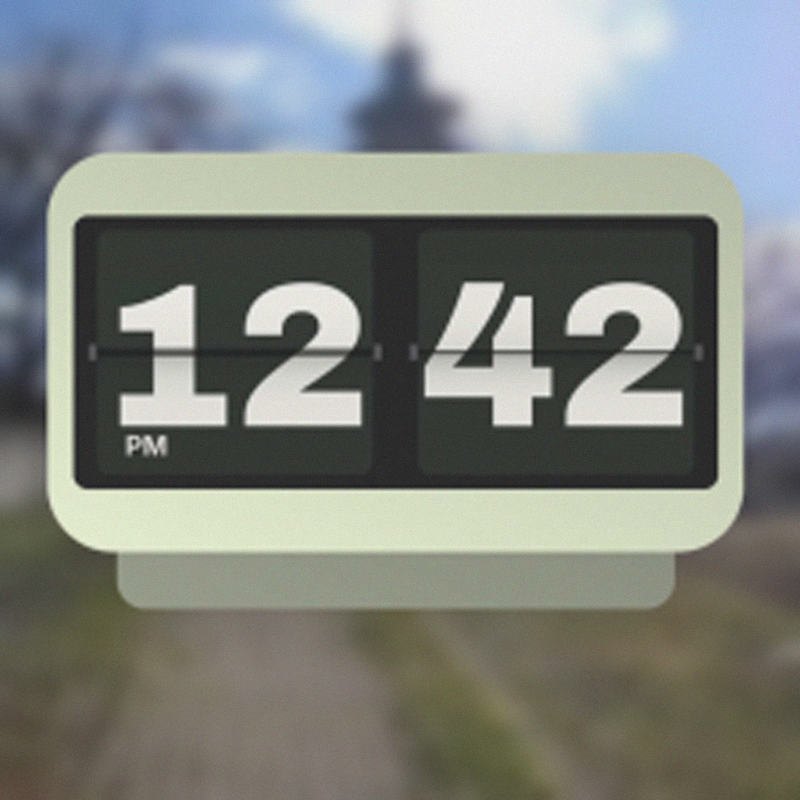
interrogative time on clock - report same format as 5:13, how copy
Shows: 12:42
